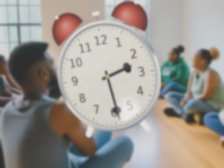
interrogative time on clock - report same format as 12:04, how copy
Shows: 2:29
